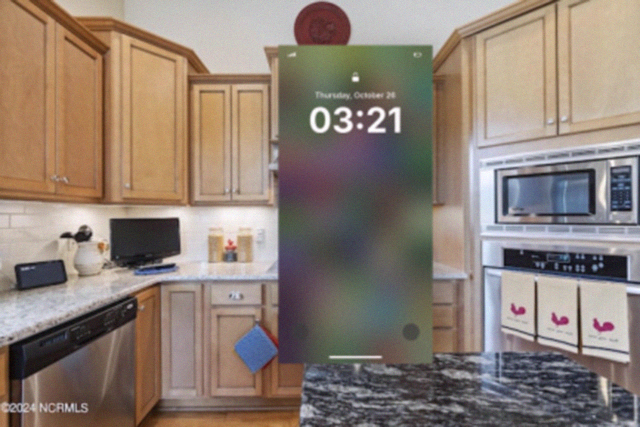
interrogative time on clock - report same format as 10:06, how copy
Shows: 3:21
